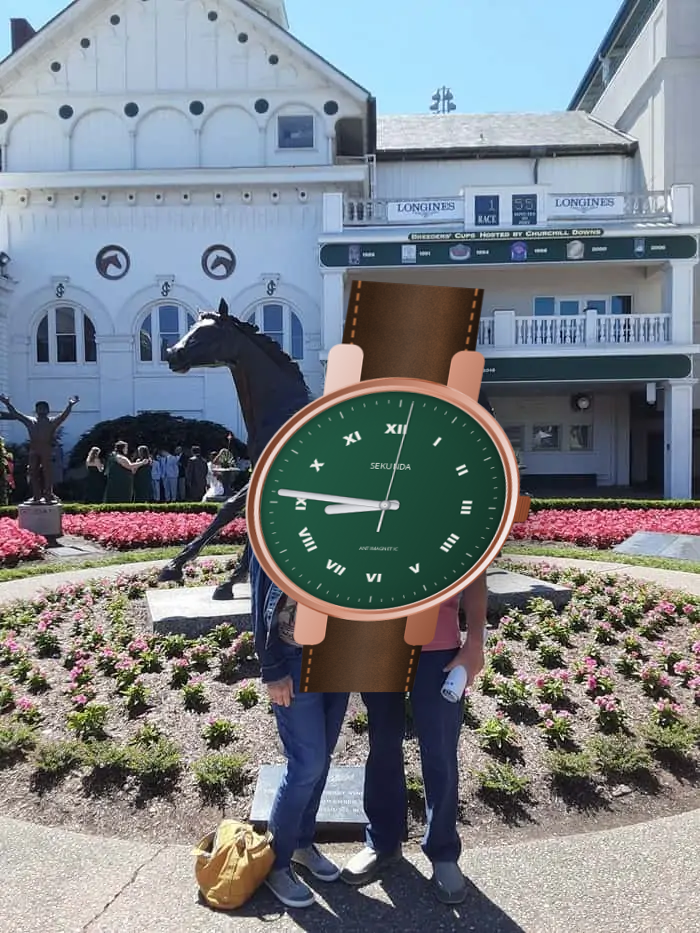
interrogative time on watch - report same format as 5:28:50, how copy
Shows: 8:46:01
